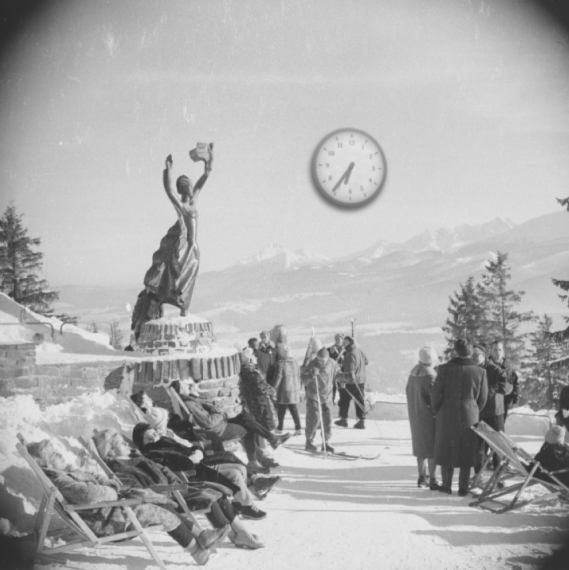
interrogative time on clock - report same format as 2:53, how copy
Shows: 6:36
